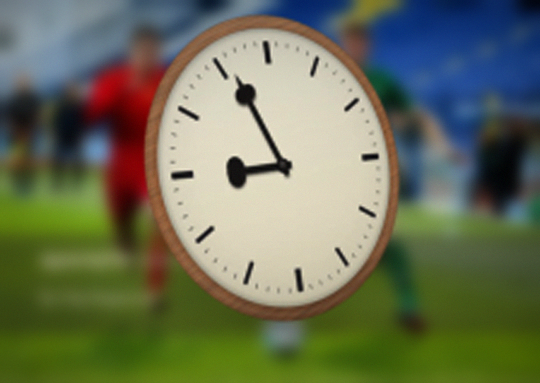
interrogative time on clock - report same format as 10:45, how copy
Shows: 8:56
